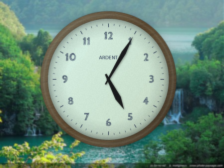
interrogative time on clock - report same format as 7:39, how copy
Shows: 5:05
